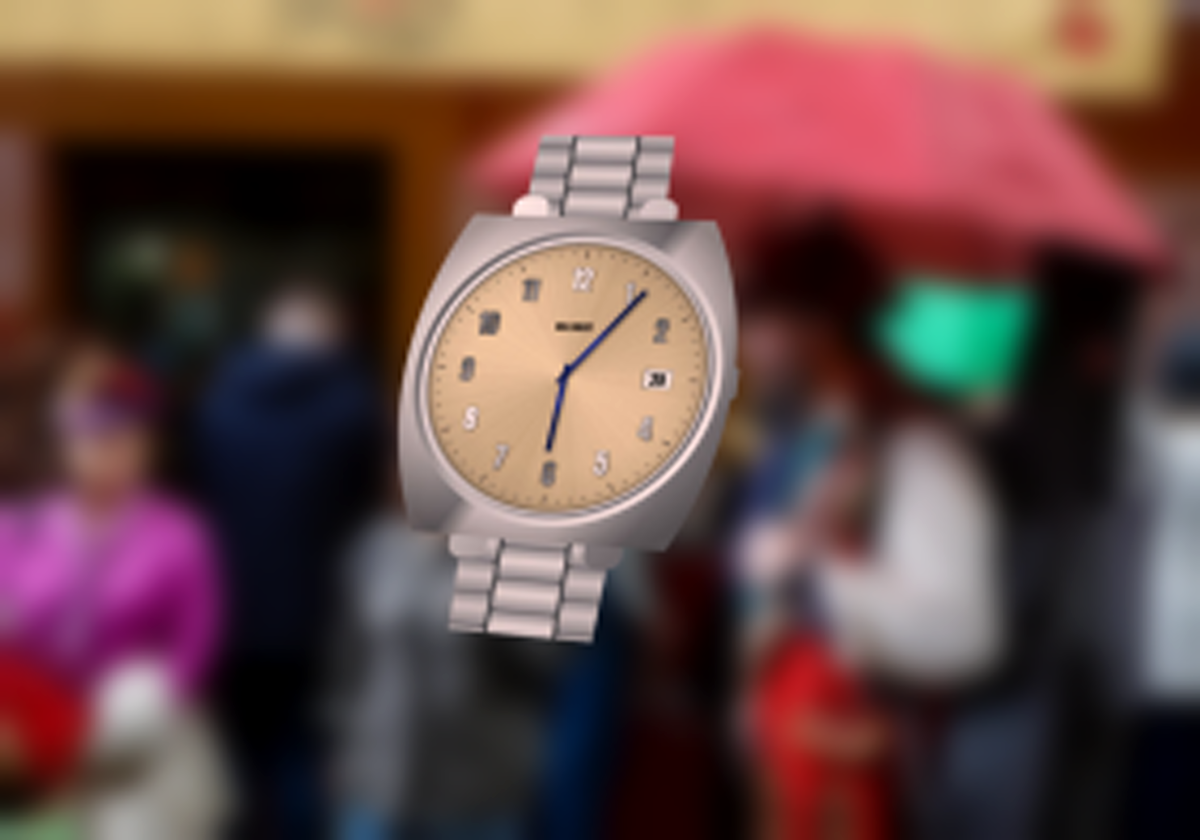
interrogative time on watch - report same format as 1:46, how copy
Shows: 6:06
